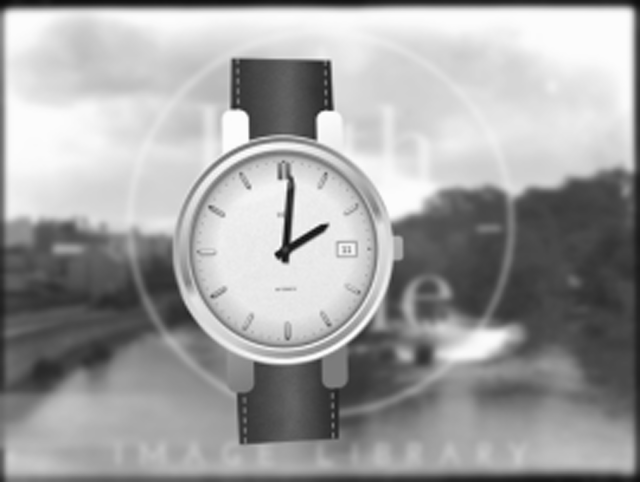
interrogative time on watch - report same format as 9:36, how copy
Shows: 2:01
